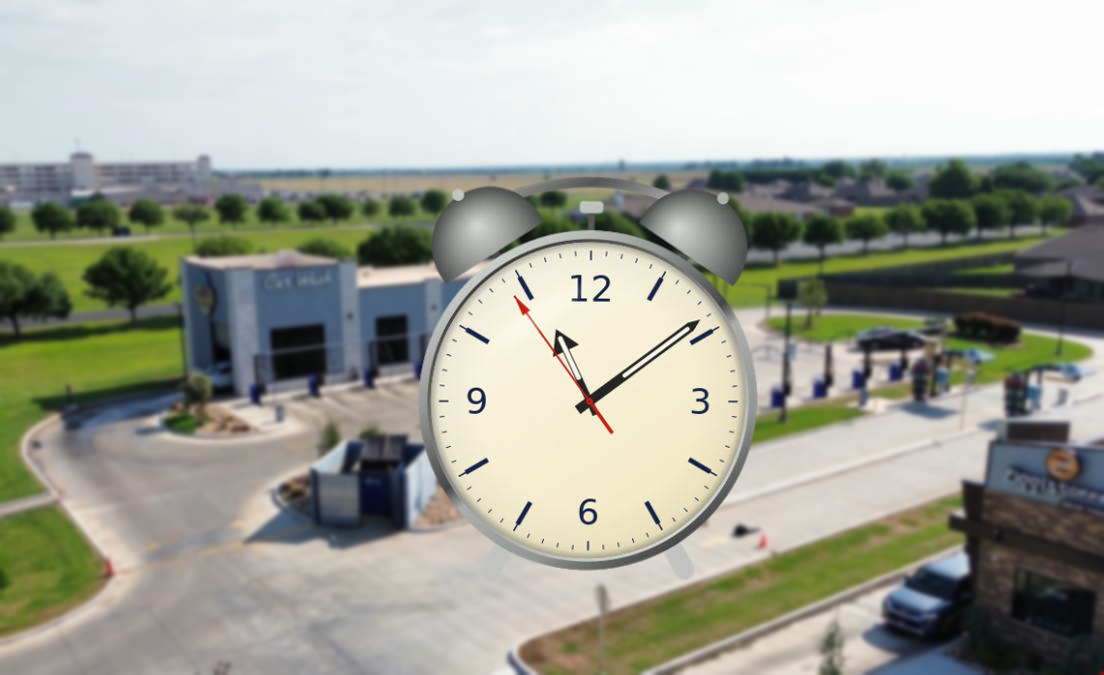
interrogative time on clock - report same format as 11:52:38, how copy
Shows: 11:08:54
